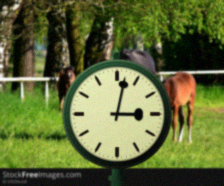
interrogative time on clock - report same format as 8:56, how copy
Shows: 3:02
